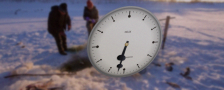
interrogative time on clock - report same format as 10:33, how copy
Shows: 6:32
